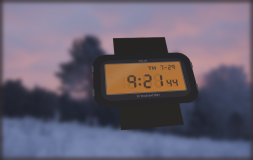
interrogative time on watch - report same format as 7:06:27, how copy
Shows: 9:21:44
